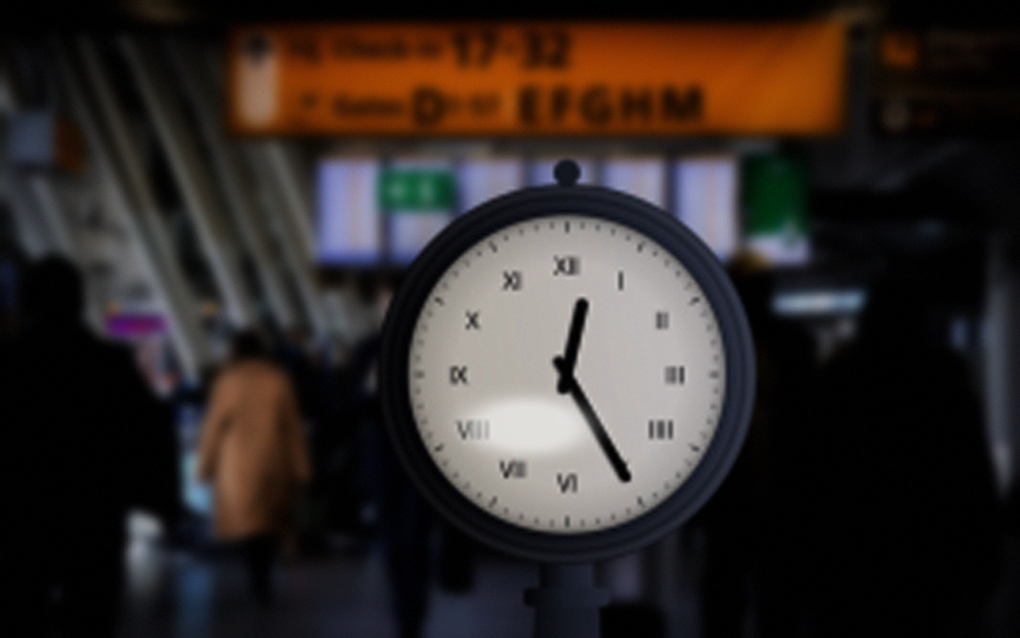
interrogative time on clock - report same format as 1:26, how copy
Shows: 12:25
